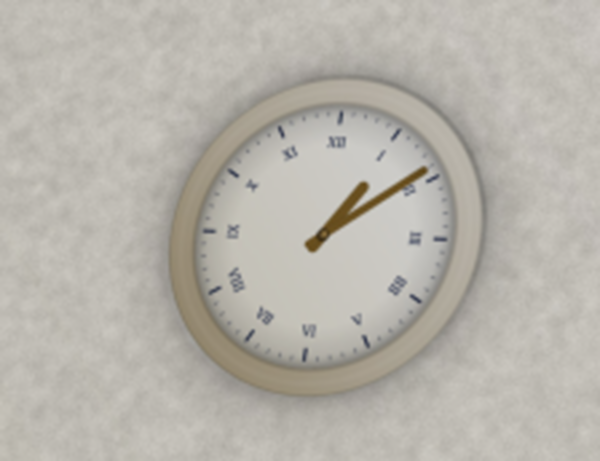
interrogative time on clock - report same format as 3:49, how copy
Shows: 1:09
